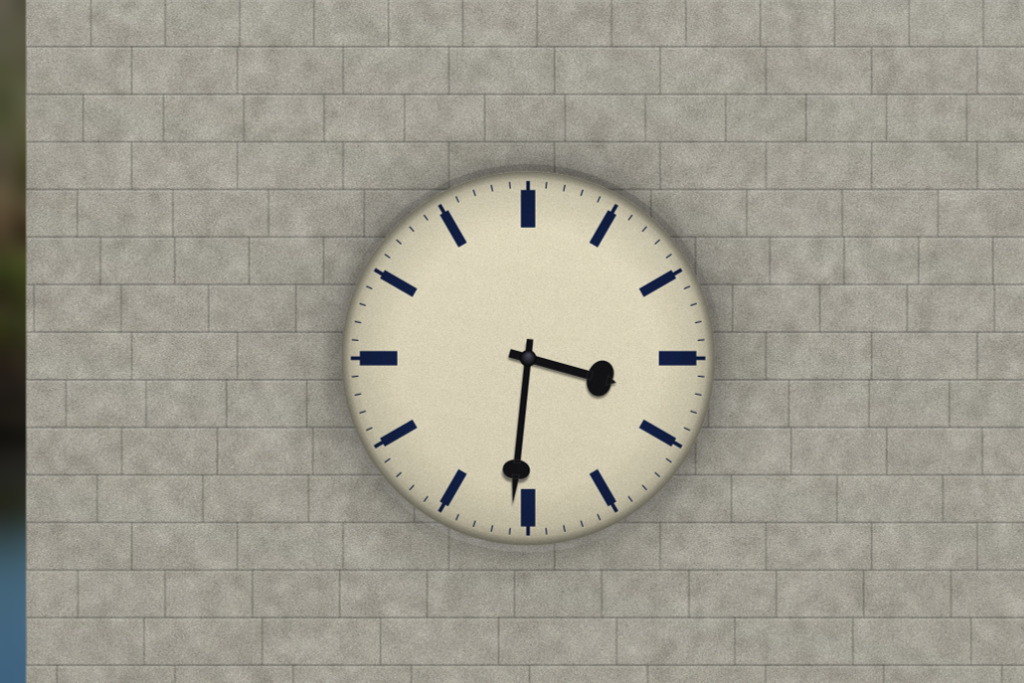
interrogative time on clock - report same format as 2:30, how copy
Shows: 3:31
